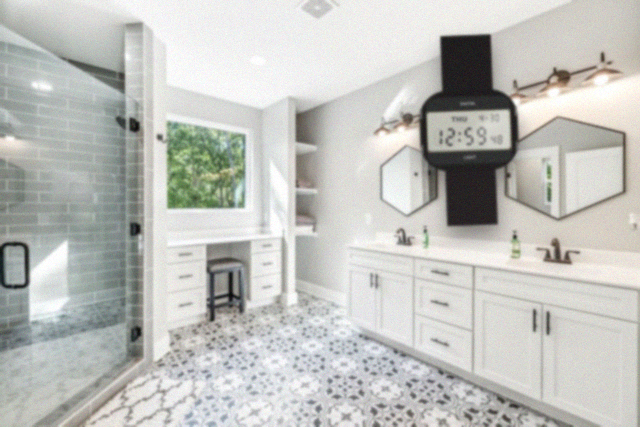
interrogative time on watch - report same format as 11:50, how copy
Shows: 12:59
